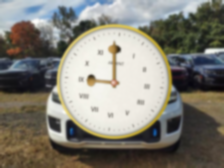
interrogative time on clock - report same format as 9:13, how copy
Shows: 8:59
